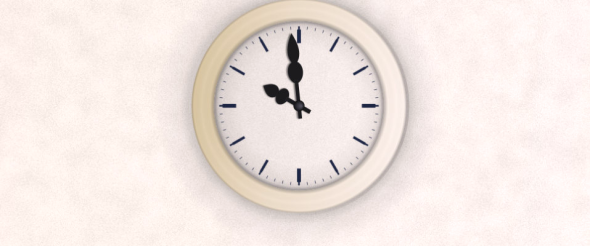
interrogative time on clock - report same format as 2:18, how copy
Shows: 9:59
